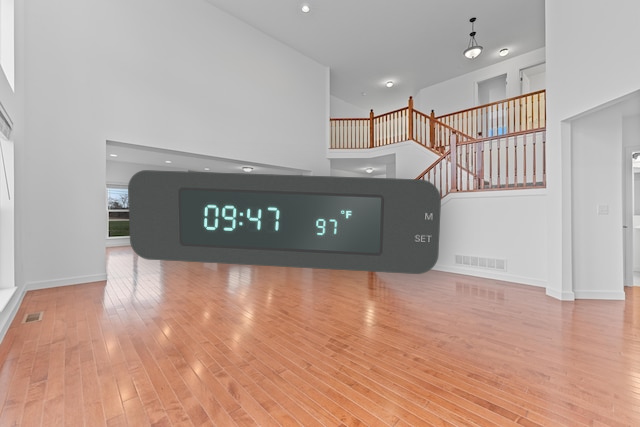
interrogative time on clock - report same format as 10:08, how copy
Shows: 9:47
